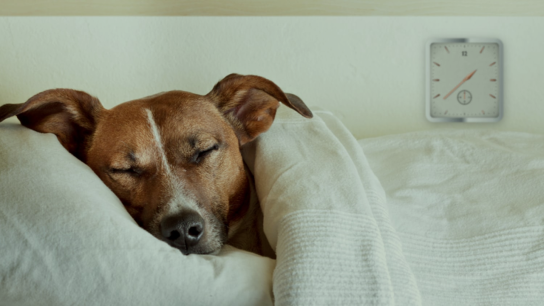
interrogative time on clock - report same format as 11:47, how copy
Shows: 1:38
